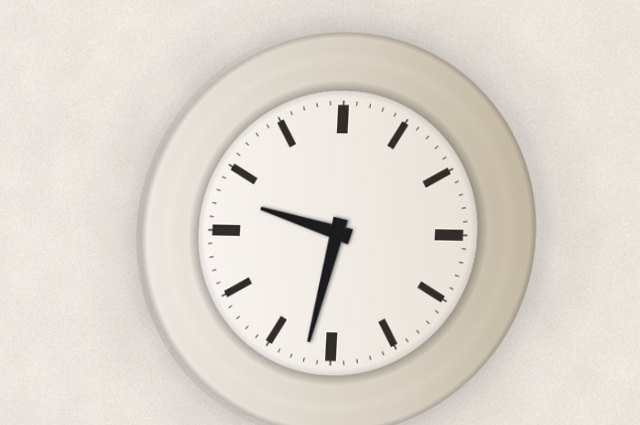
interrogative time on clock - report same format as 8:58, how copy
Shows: 9:32
